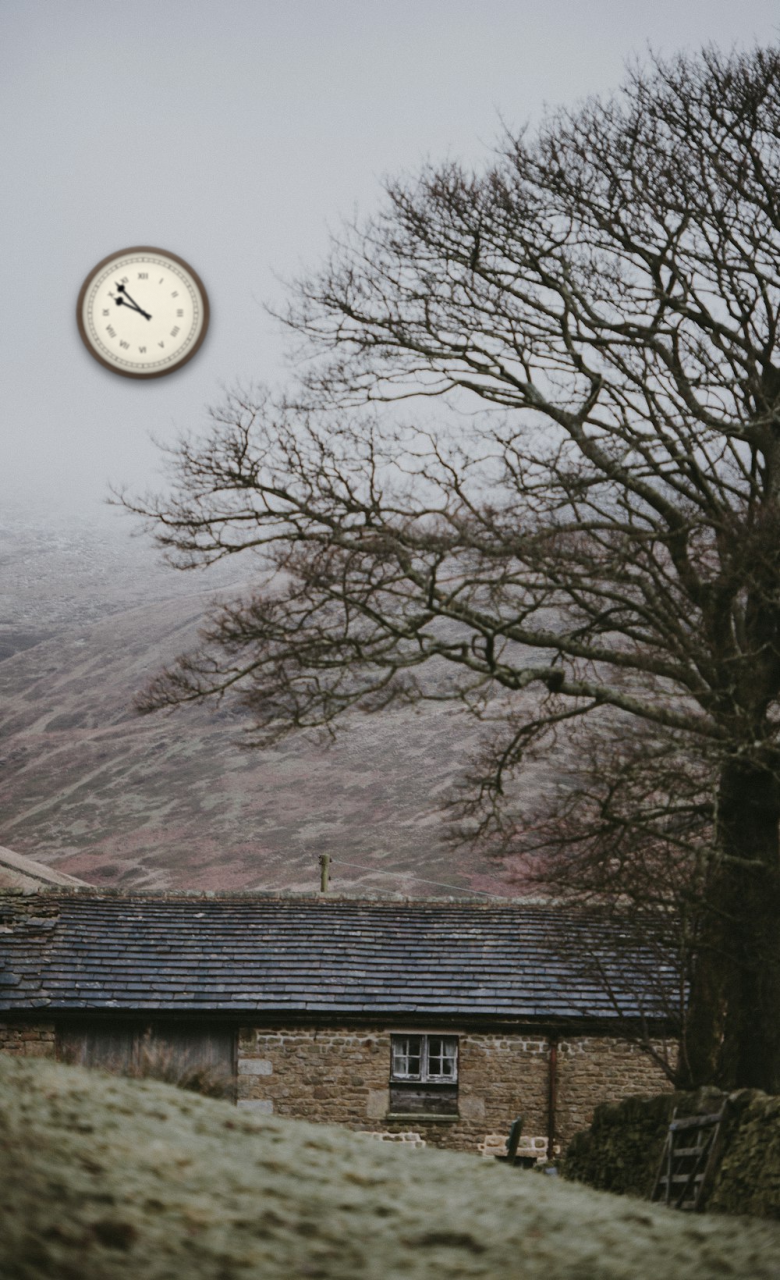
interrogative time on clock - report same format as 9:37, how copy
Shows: 9:53
